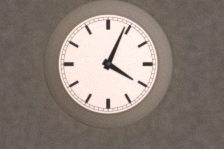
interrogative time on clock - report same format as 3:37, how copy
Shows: 4:04
